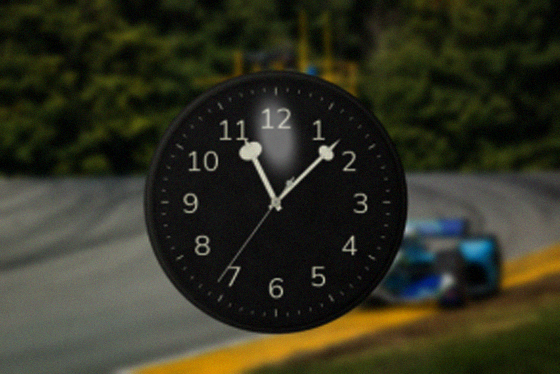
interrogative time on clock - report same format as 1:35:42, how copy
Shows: 11:07:36
